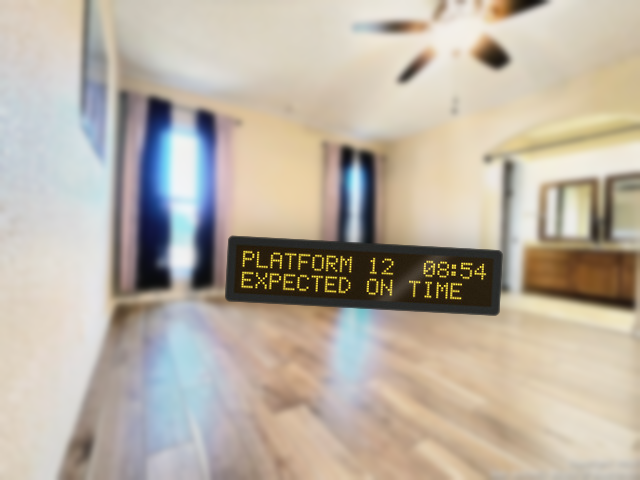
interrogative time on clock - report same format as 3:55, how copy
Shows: 8:54
